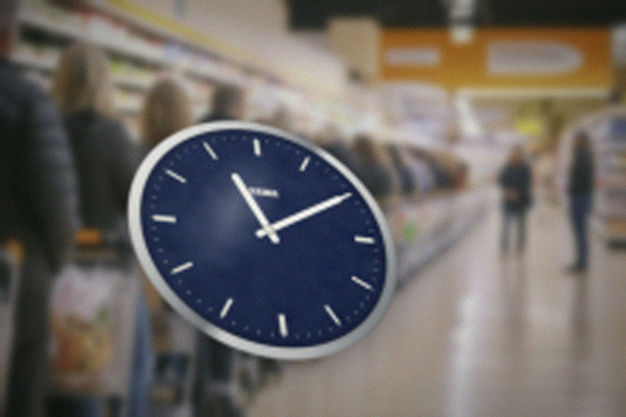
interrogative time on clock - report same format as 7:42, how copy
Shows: 11:10
